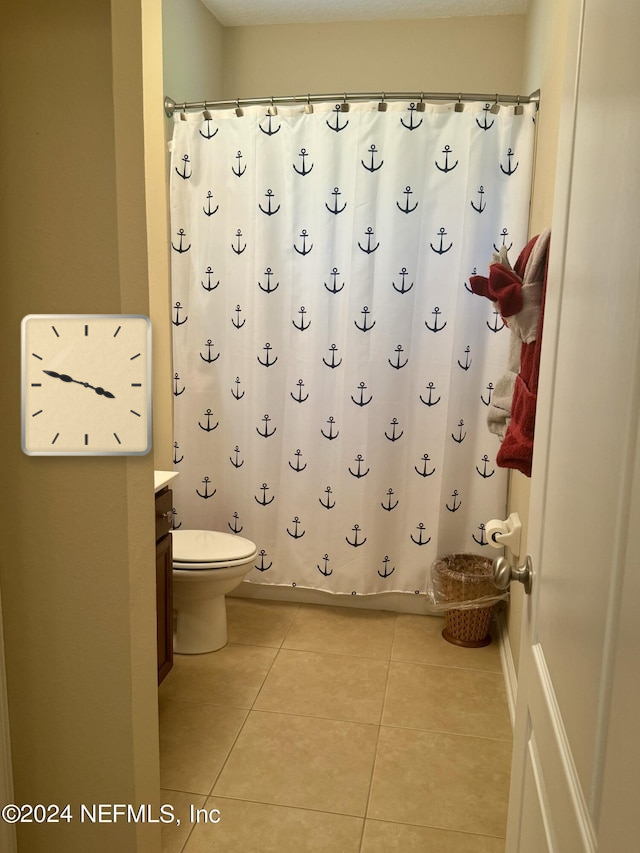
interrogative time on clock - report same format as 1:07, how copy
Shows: 3:48
